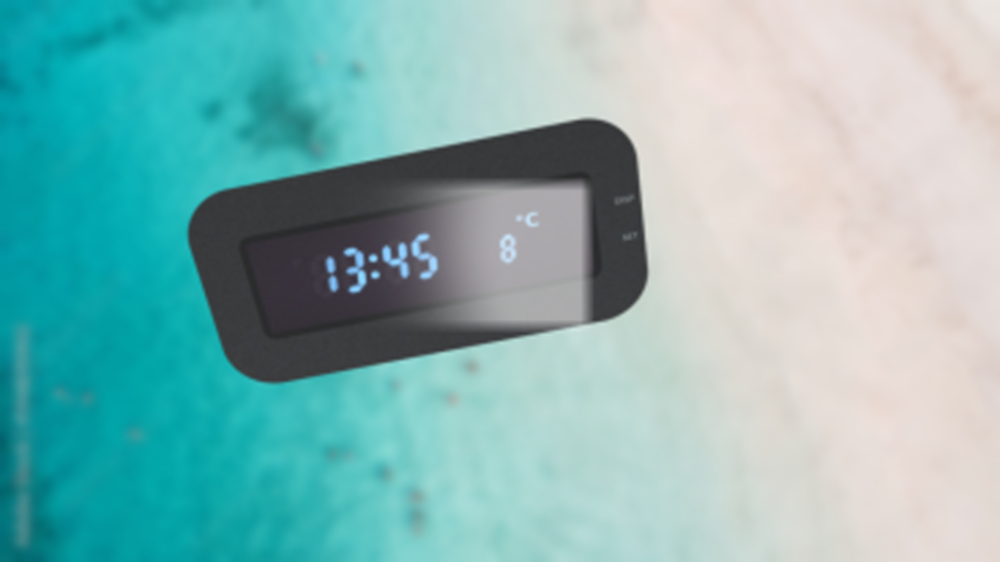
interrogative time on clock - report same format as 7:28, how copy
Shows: 13:45
